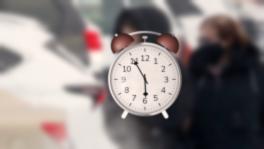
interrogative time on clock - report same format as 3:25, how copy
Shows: 5:55
